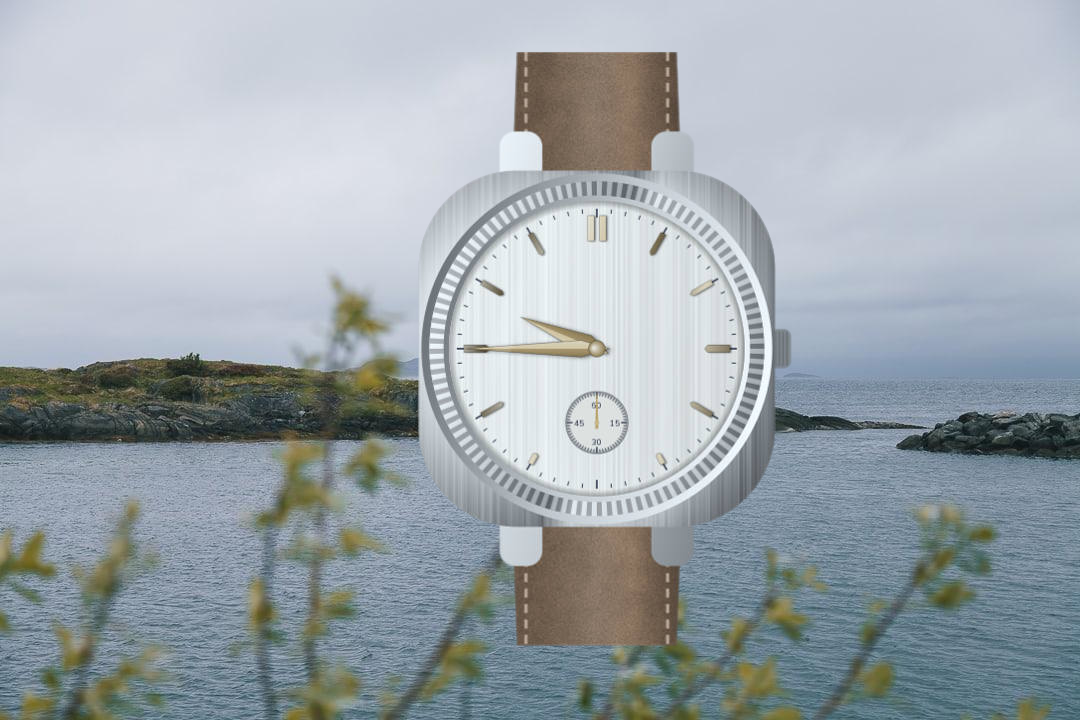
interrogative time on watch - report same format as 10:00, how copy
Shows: 9:45
